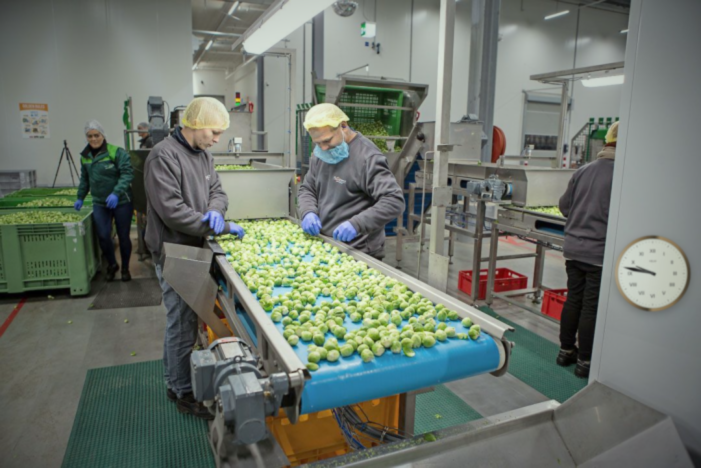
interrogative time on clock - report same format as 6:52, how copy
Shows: 9:47
